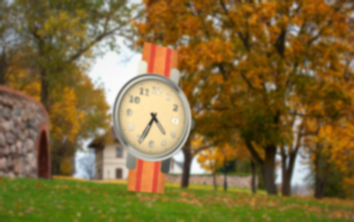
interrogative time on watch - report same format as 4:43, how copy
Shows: 4:34
